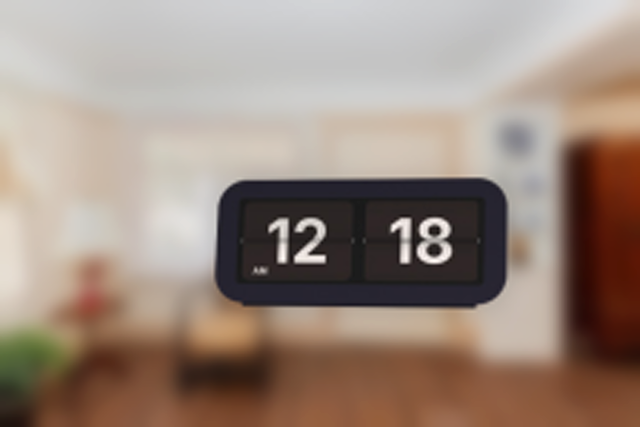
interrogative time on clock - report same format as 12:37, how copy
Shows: 12:18
